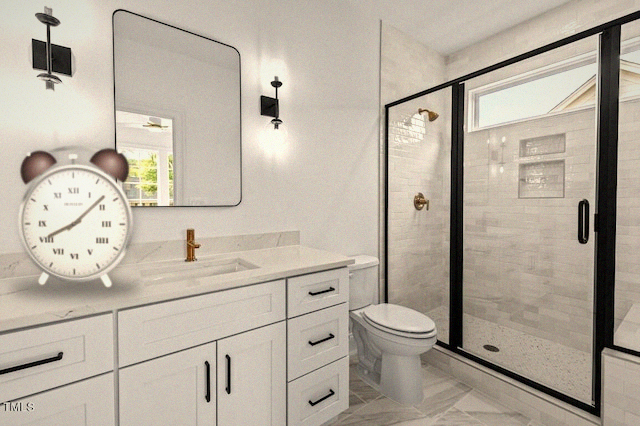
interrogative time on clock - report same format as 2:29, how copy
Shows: 8:08
